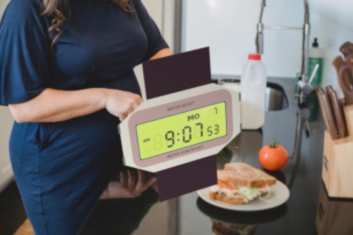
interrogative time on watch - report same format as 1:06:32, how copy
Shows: 9:07:53
